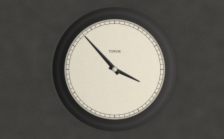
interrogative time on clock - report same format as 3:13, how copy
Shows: 3:53
